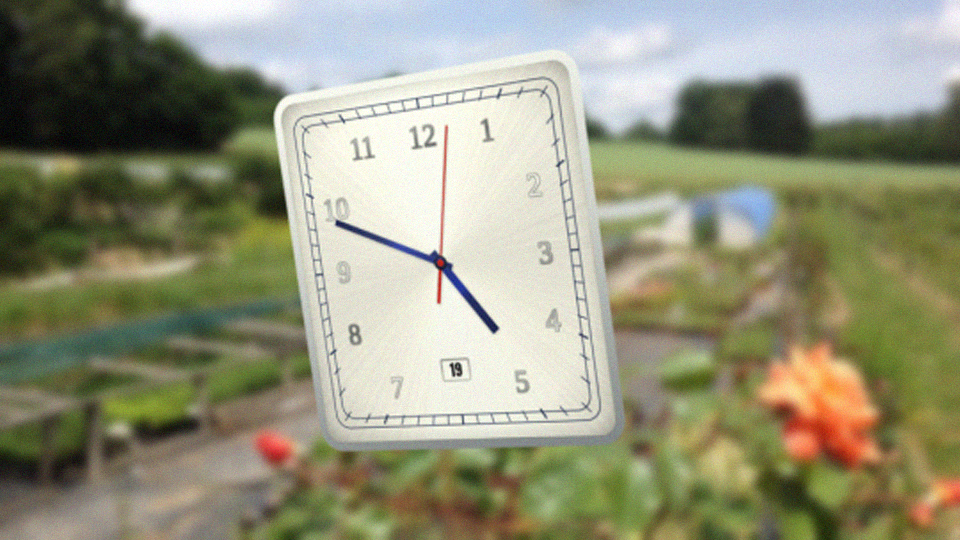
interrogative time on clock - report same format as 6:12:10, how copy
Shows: 4:49:02
